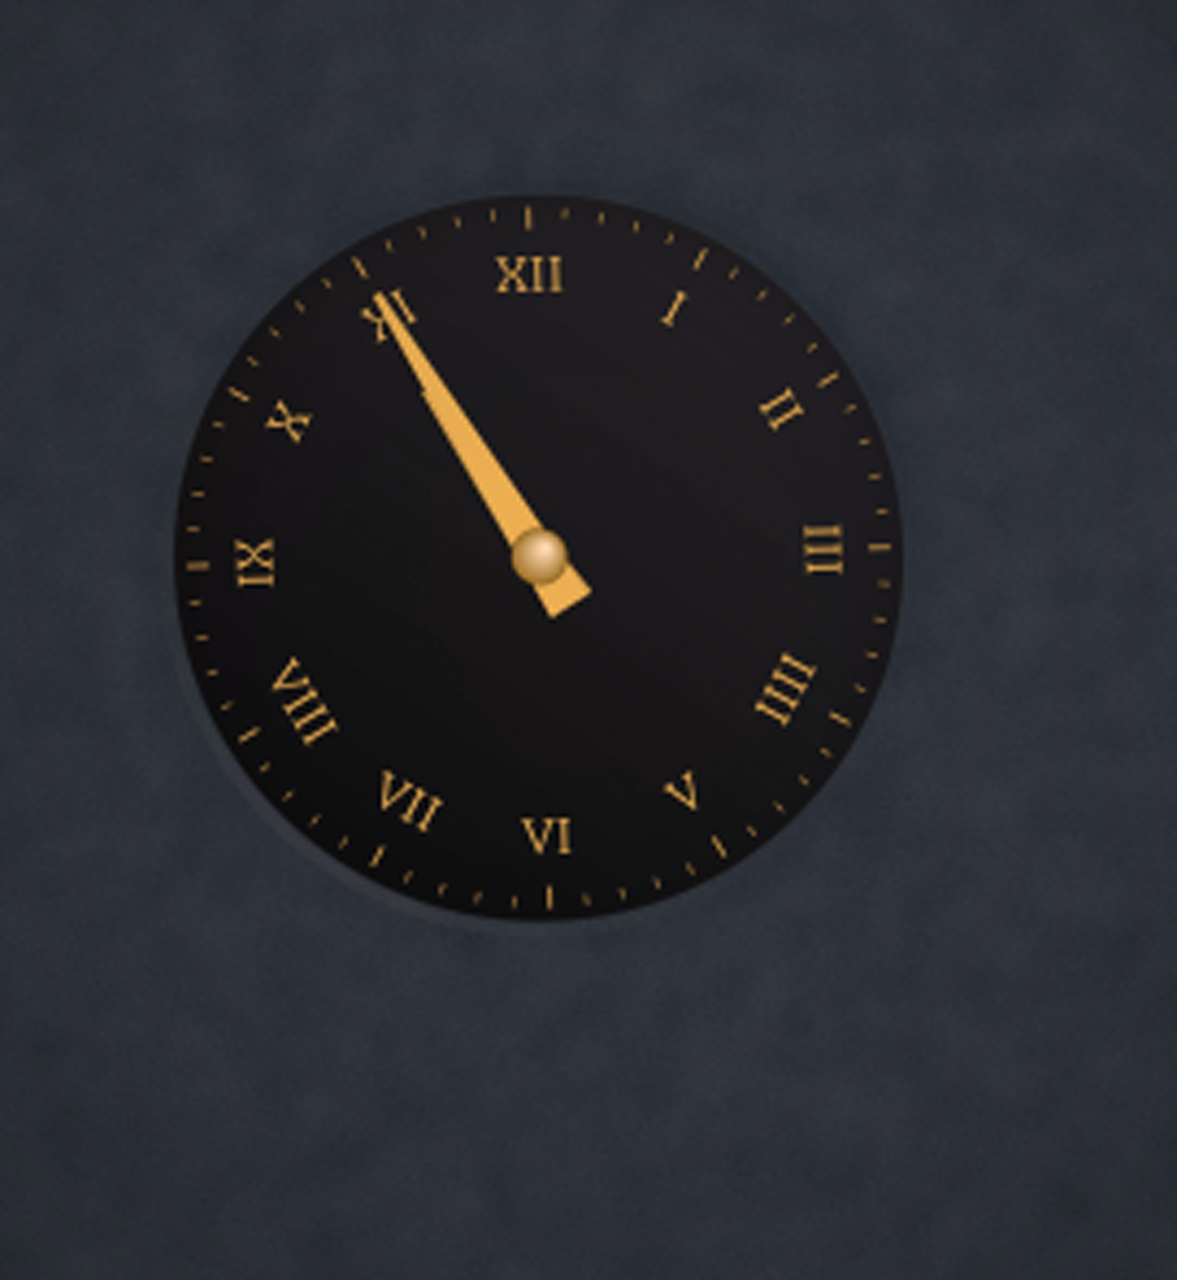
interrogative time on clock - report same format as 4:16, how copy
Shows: 10:55
